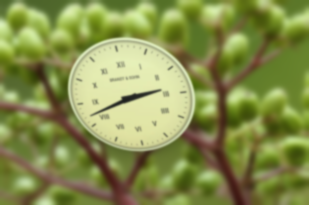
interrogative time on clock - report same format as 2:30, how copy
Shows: 2:42
